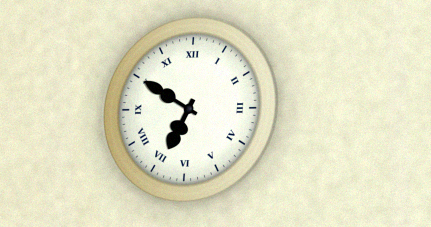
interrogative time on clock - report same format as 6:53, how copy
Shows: 6:50
